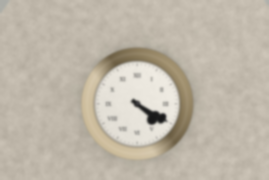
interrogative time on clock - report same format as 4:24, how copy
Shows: 4:20
